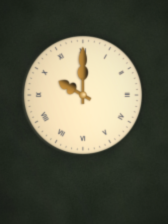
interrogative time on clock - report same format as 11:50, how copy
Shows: 10:00
